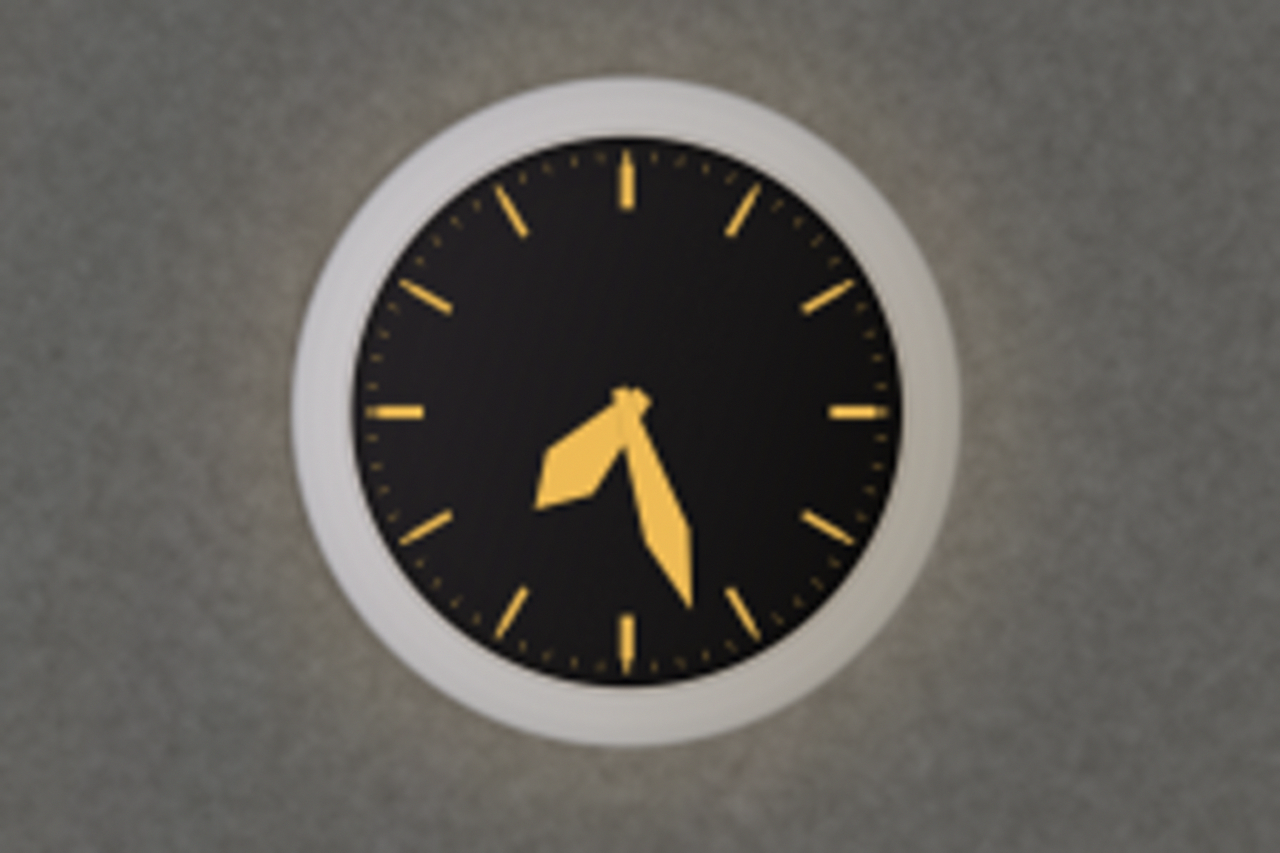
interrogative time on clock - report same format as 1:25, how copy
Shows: 7:27
